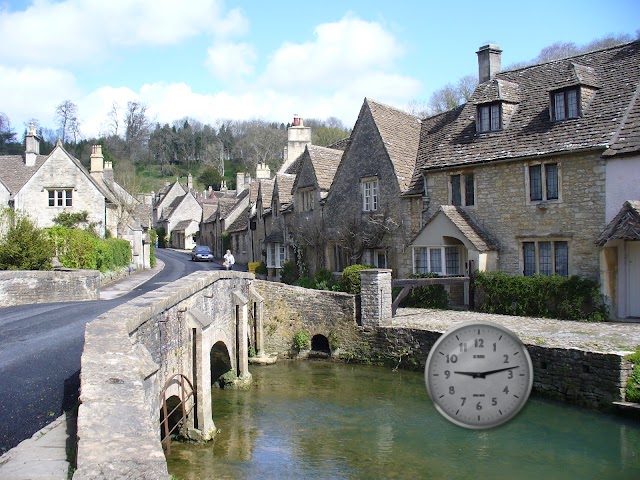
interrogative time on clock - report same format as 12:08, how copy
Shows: 9:13
